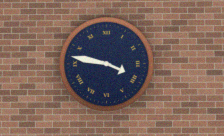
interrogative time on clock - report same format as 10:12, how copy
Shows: 3:47
